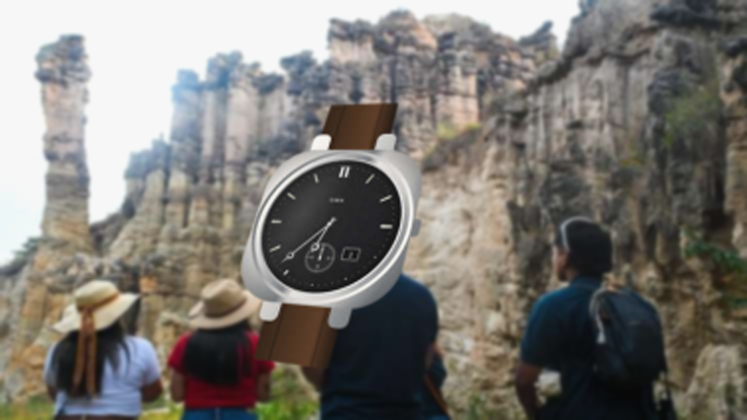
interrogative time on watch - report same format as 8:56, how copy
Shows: 6:37
